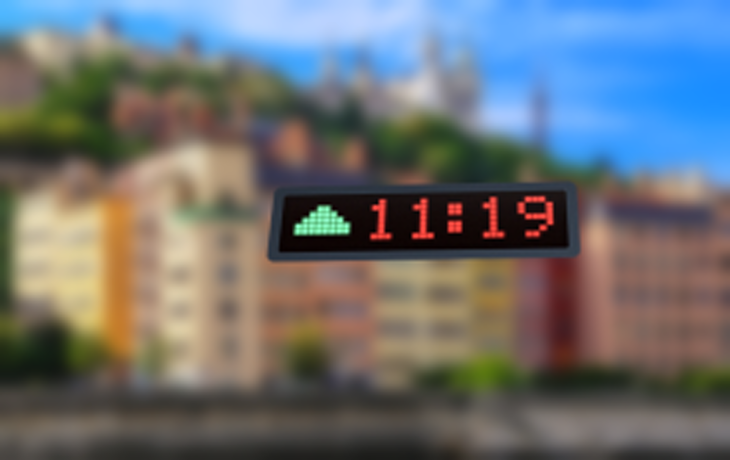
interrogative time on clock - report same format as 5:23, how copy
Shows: 11:19
